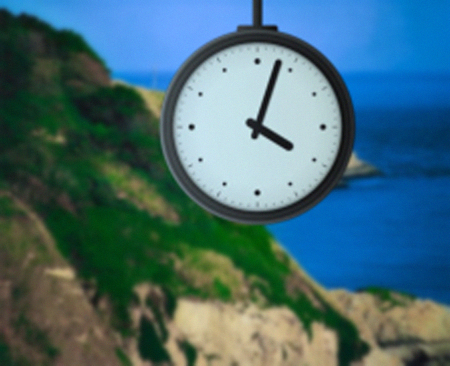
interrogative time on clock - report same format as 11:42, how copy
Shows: 4:03
